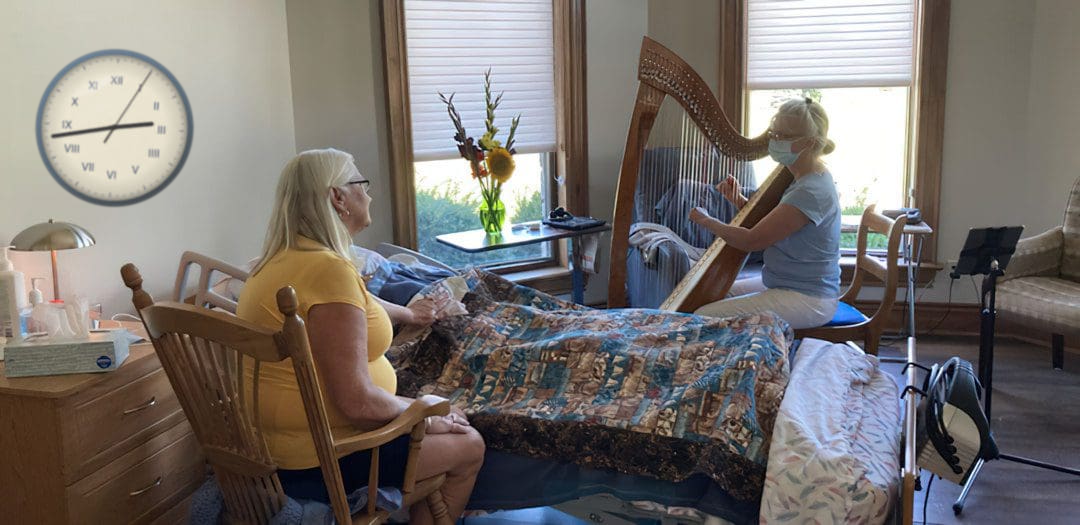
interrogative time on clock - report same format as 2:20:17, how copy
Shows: 2:43:05
